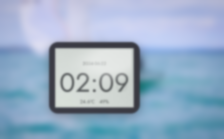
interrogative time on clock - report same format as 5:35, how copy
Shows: 2:09
